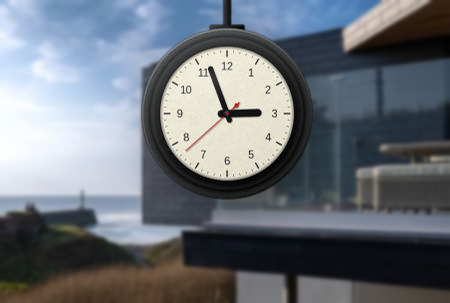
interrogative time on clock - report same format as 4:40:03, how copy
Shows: 2:56:38
